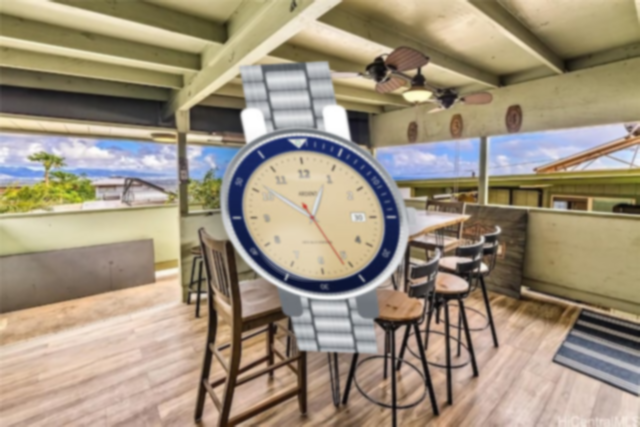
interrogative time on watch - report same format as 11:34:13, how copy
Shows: 12:51:26
